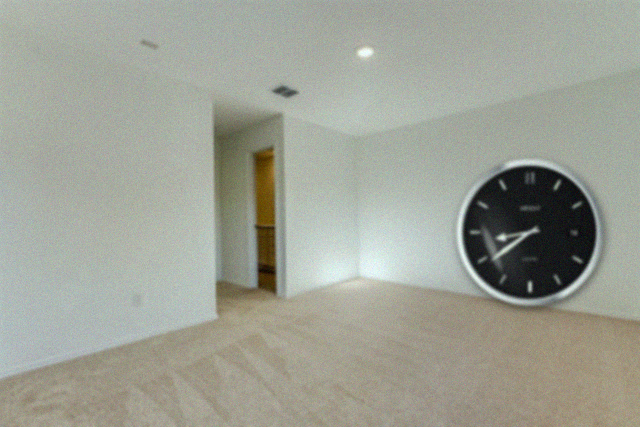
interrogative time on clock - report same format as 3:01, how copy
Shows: 8:39
